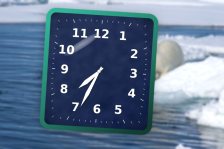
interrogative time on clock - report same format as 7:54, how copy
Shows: 7:34
